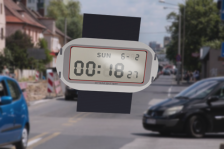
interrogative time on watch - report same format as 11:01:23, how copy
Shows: 0:18:27
